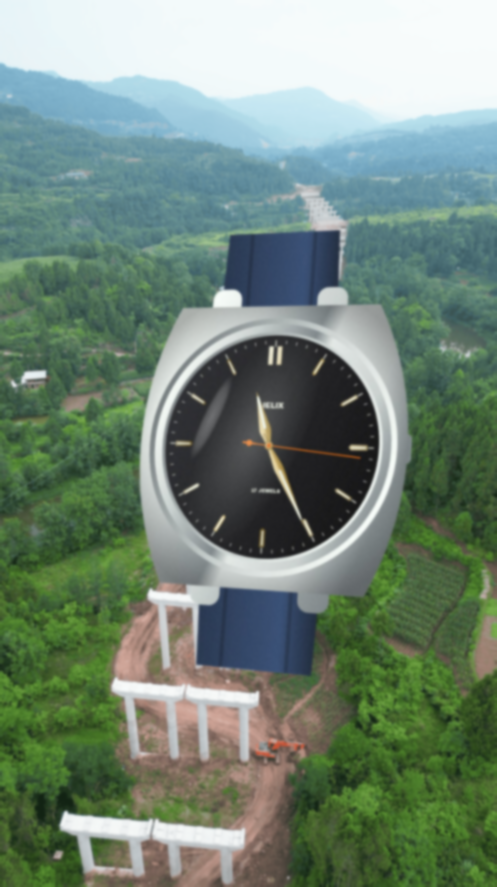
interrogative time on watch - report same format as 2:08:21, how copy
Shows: 11:25:16
